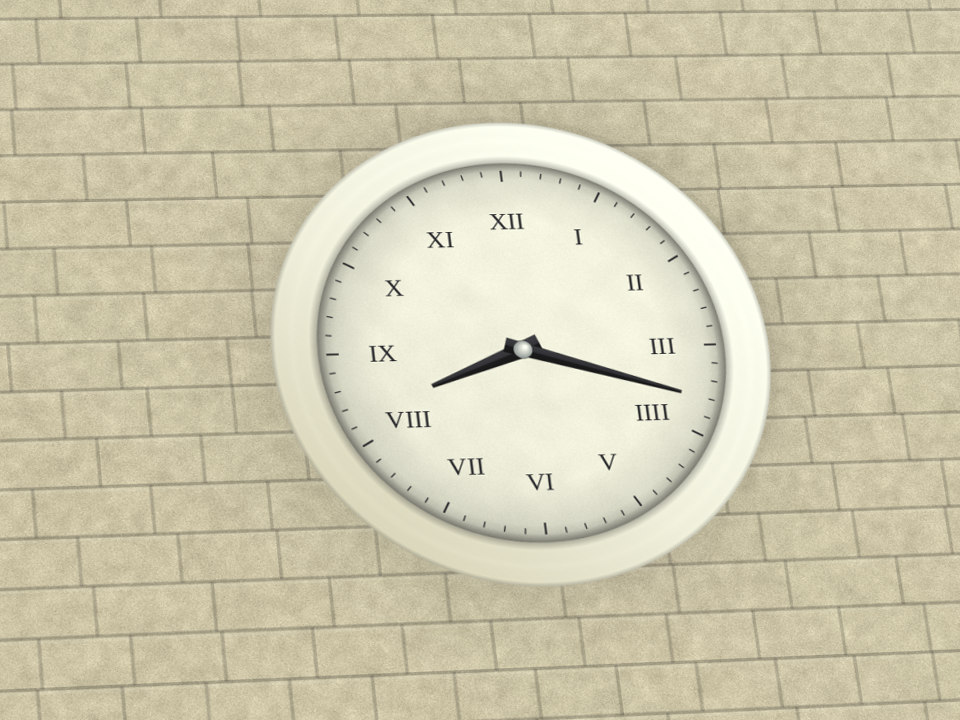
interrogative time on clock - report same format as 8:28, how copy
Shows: 8:18
